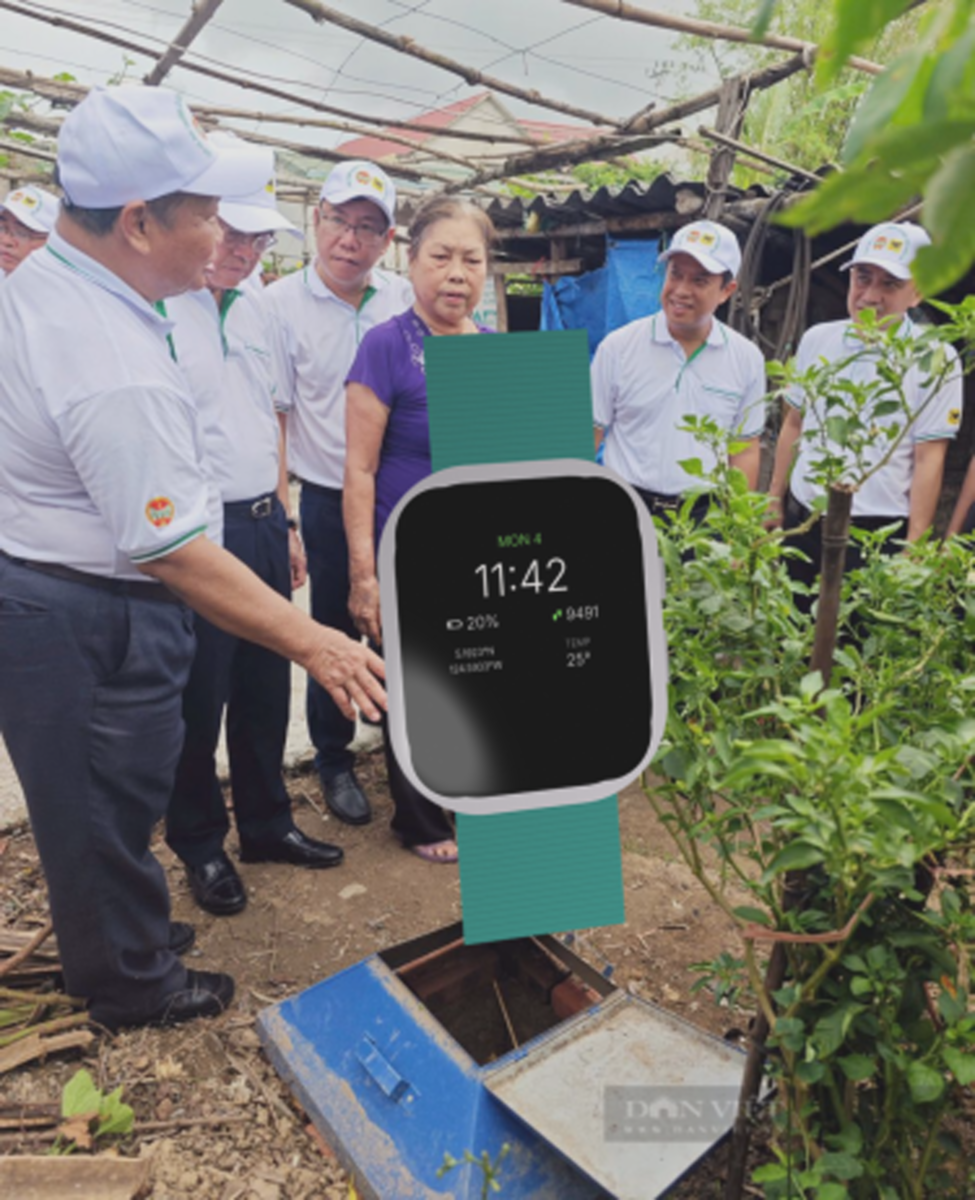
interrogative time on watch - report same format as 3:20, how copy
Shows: 11:42
